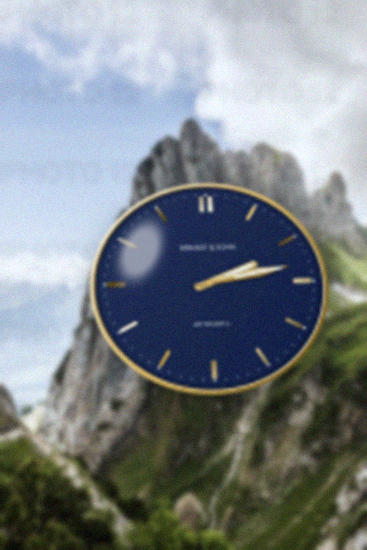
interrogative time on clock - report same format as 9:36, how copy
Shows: 2:13
